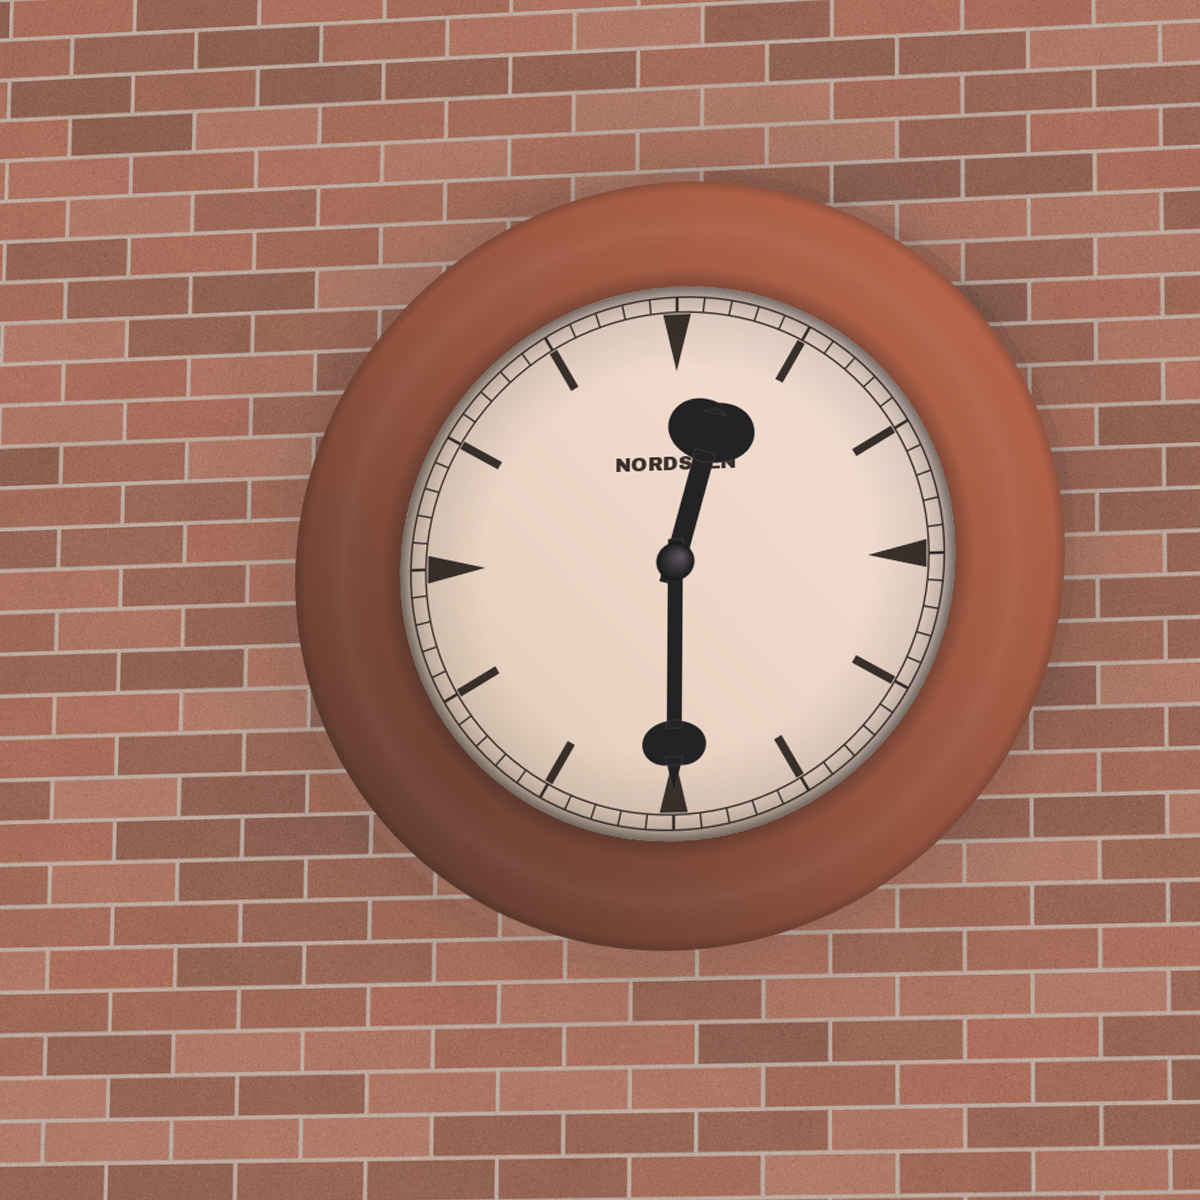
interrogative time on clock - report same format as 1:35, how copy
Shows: 12:30
